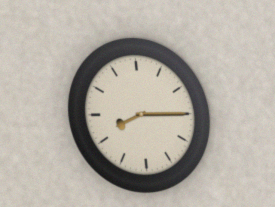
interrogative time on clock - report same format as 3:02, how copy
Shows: 8:15
